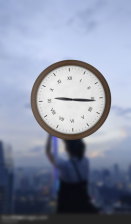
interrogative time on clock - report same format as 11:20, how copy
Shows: 9:16
